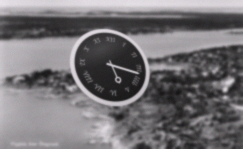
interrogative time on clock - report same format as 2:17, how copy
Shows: 5:17
